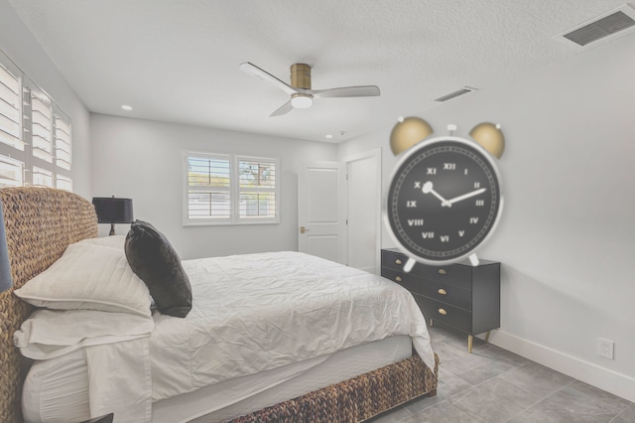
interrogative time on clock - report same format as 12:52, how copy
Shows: 10:12
